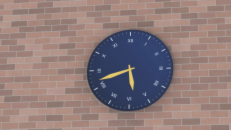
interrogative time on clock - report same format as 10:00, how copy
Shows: 5:42
